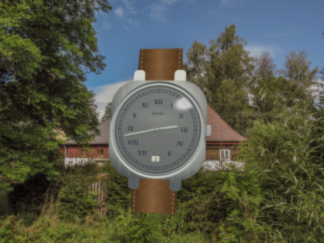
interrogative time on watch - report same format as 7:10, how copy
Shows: 2:43
